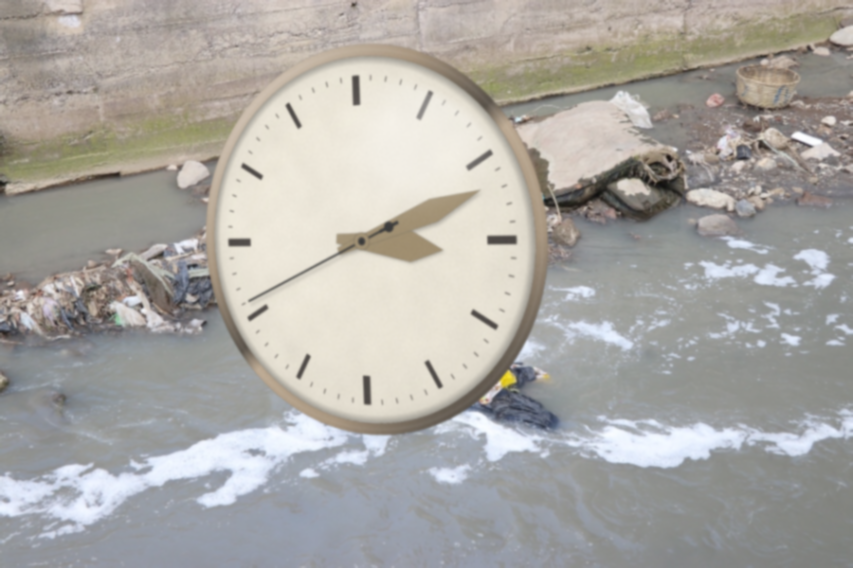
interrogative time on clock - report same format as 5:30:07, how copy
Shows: 3:11:41
